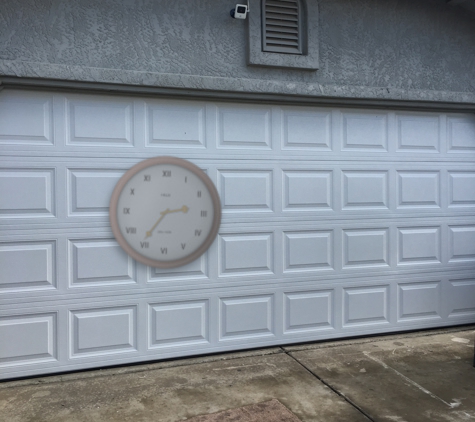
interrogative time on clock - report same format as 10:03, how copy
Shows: 2:36
